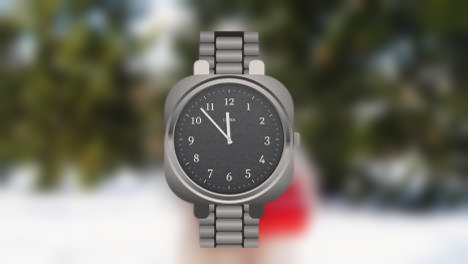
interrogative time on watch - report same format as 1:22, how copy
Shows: 11:53
